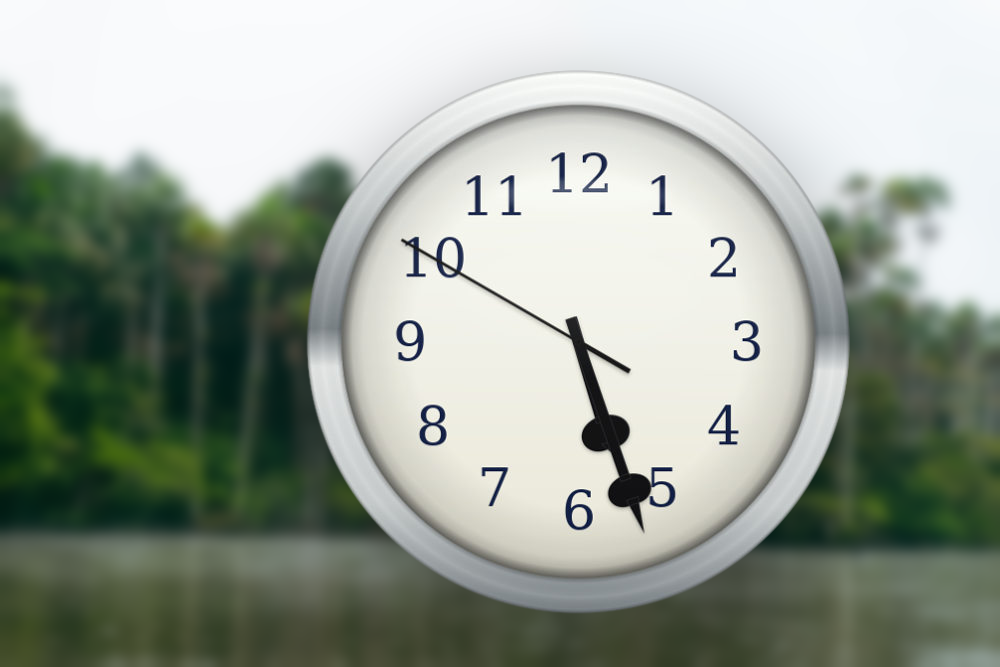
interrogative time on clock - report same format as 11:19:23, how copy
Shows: 5:26:50
